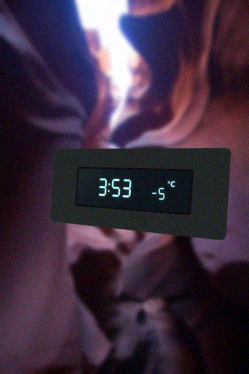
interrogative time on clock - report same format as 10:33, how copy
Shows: 3:53
